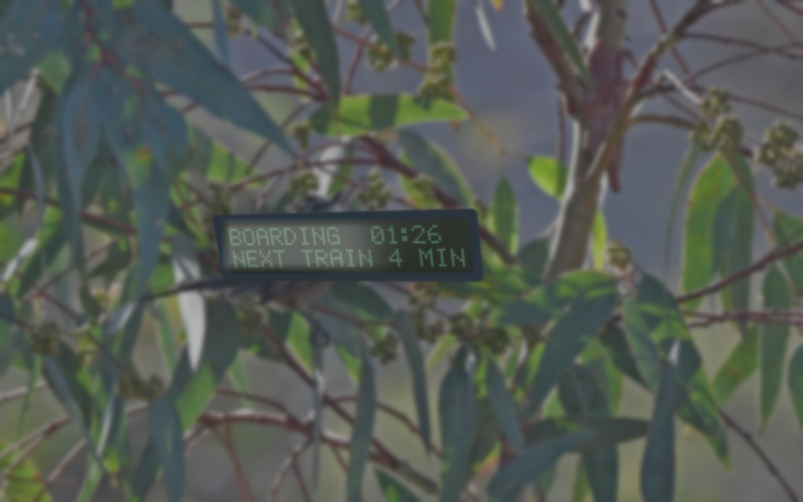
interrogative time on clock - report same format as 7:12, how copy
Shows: 1:26
